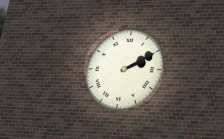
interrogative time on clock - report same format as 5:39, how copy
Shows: 2:10
